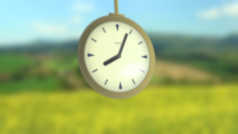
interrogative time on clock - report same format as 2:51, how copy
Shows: 8:04
